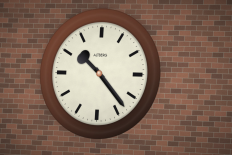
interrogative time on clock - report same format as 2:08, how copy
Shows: 10:23
